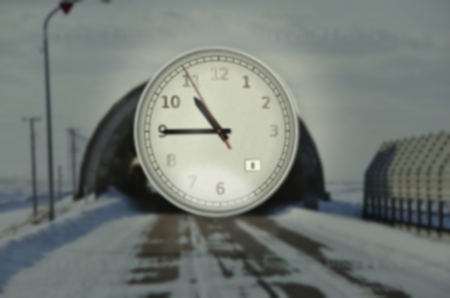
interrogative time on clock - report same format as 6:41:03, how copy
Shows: 10:44:55
